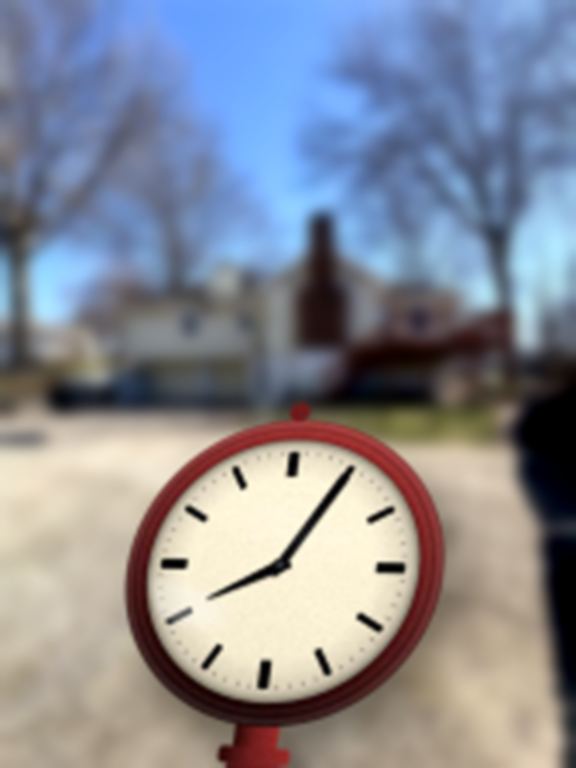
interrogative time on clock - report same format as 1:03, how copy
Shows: 8:05
